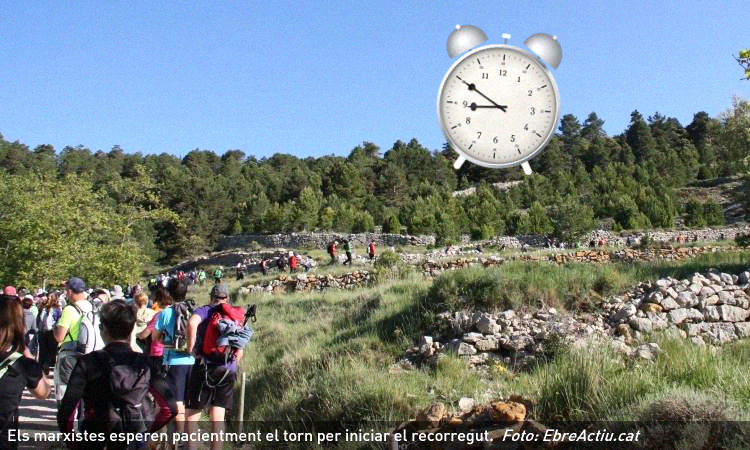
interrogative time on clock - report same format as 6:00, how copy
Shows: 8:50
